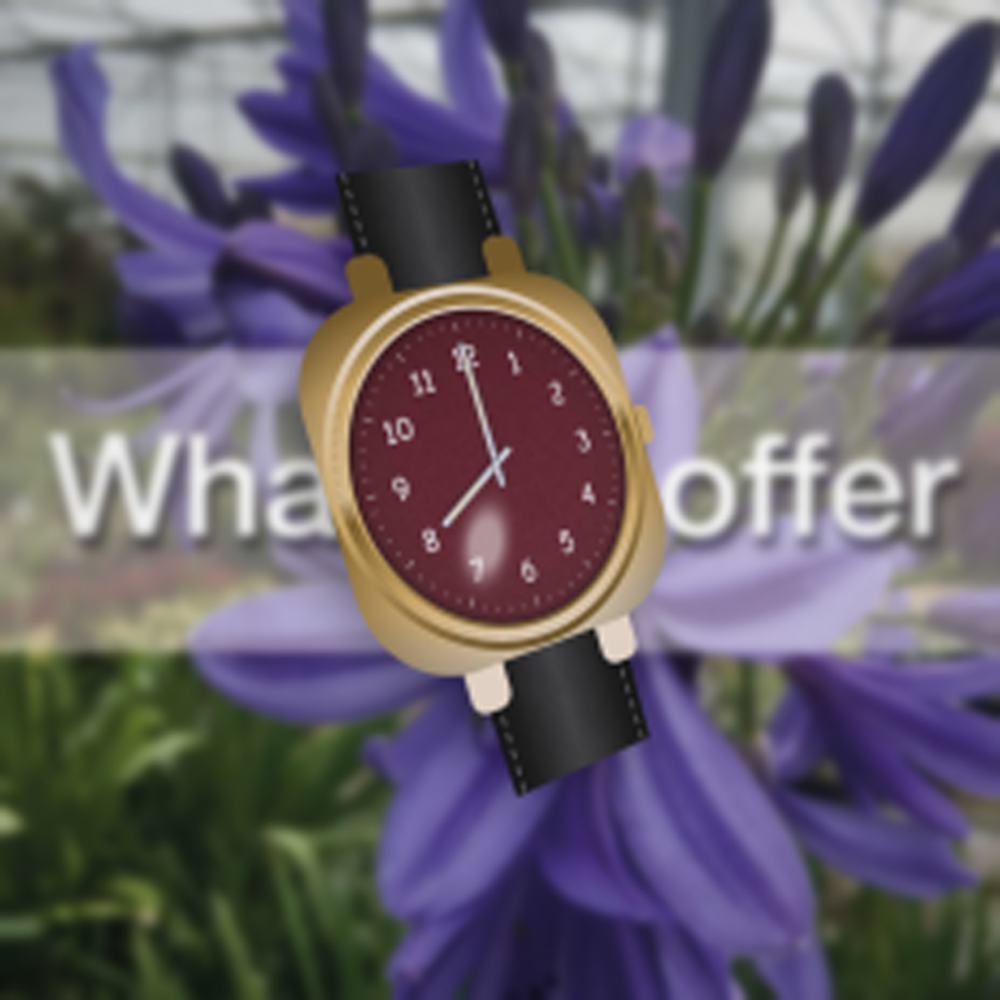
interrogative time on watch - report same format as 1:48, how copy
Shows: 8:00
